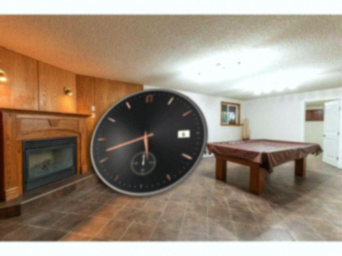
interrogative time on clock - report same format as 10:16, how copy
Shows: 5:42
